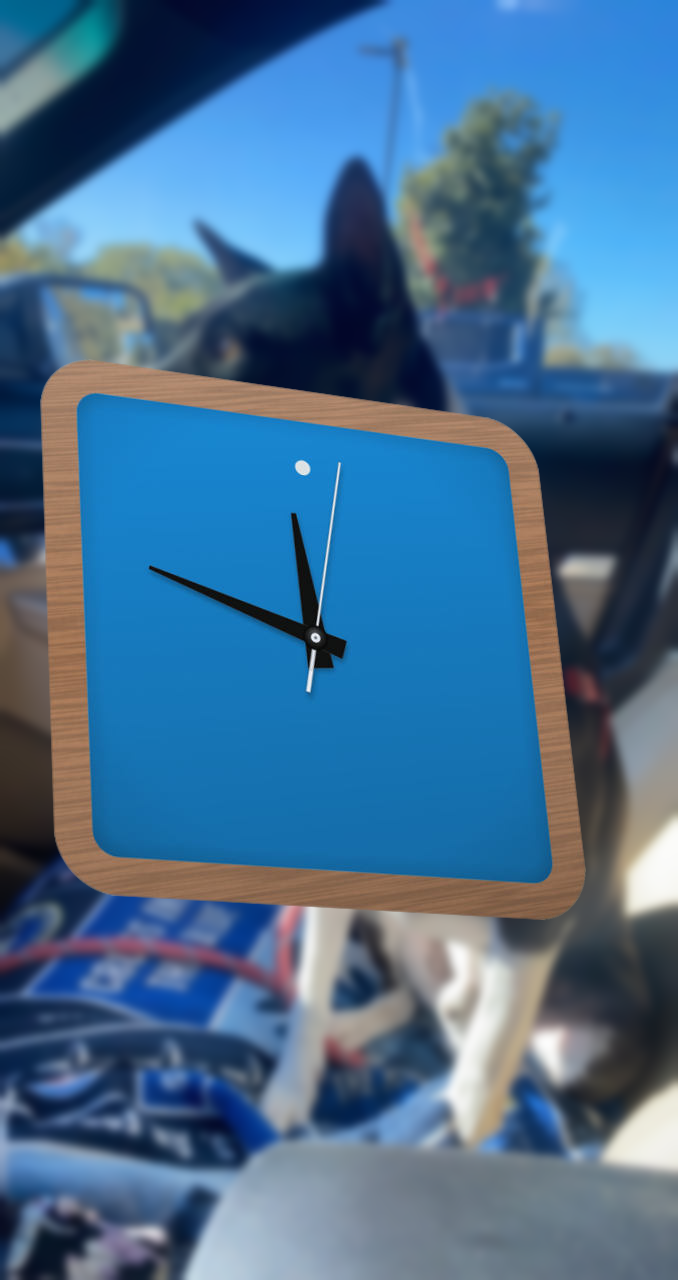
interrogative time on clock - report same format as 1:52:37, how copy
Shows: 11:48:02
